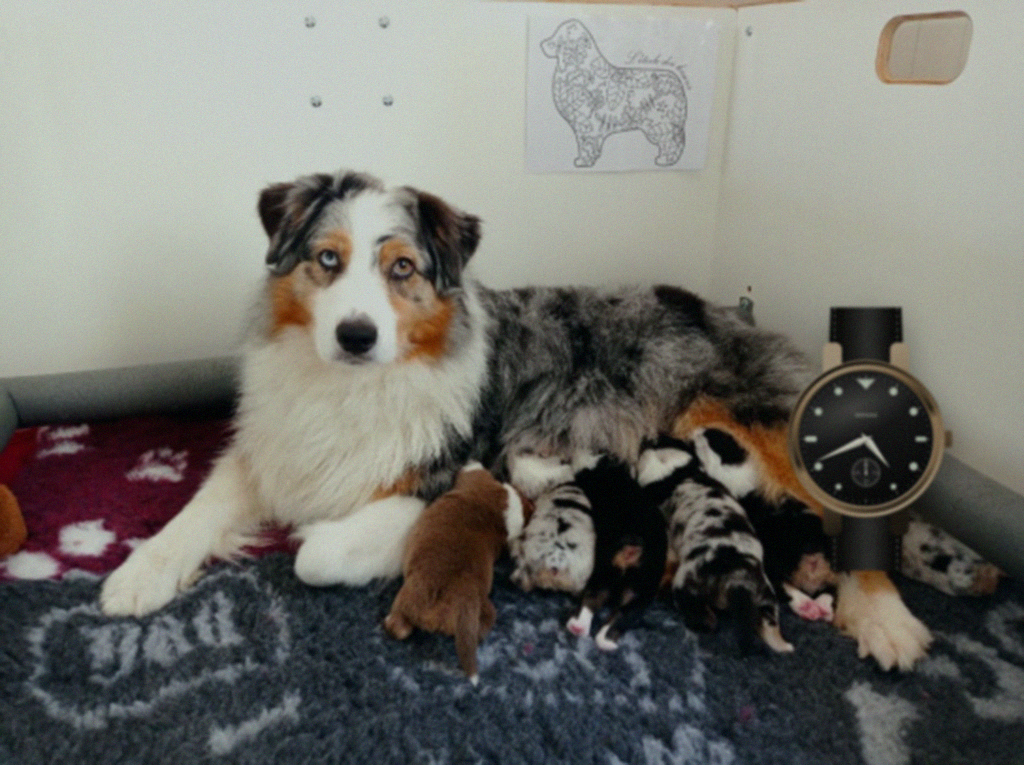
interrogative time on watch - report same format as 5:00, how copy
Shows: 4:41
